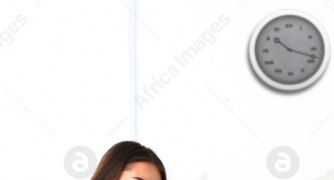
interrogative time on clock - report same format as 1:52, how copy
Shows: 10:18
